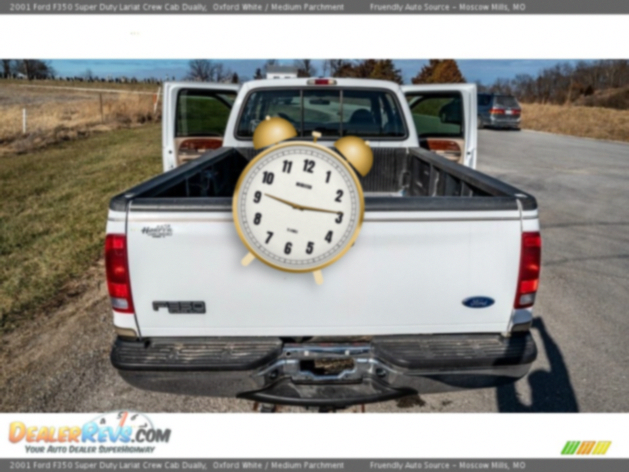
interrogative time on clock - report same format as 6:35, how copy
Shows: 9:14
